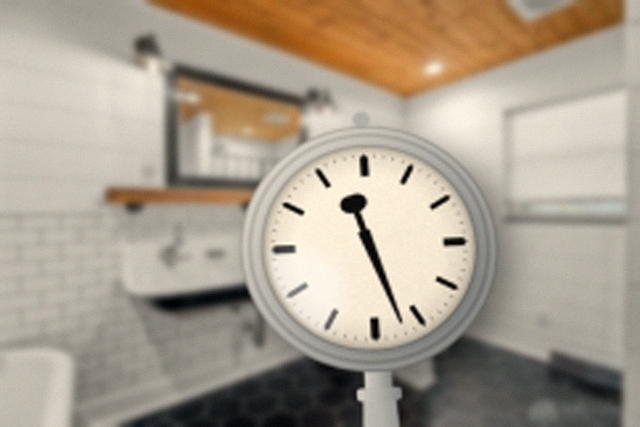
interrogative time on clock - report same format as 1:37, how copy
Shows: 11:27
